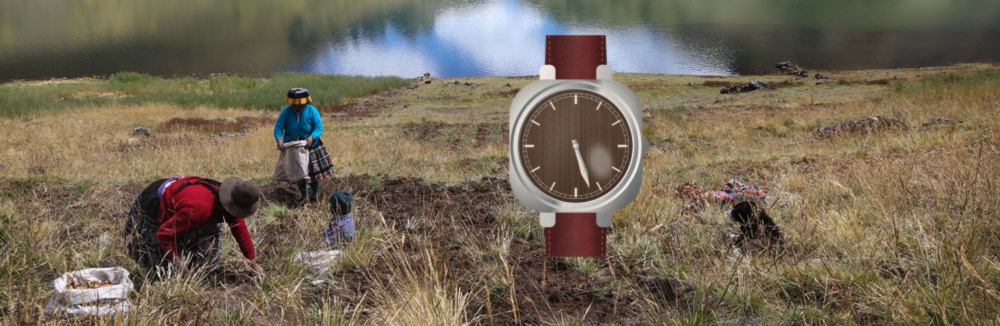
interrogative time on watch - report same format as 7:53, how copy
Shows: 5:27
